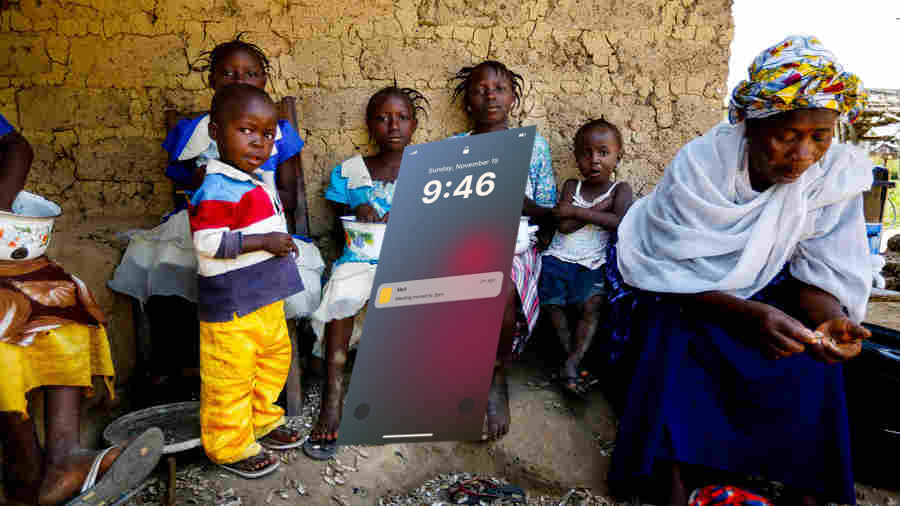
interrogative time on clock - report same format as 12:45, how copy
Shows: 9:46
